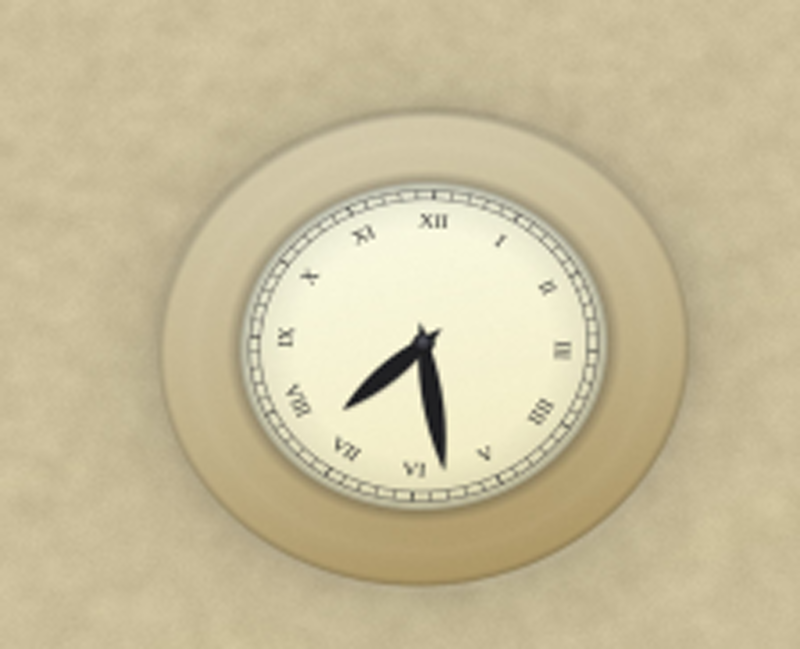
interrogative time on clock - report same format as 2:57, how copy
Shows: 7:28
